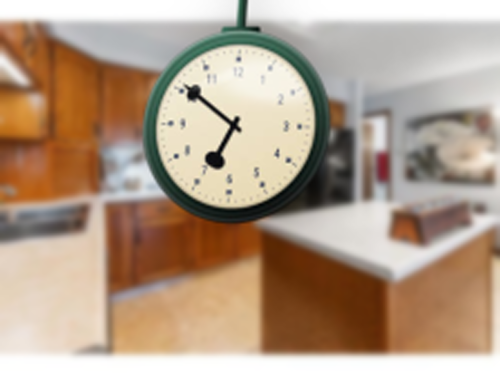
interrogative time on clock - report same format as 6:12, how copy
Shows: 6:51
